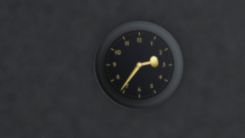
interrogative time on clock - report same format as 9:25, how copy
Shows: 2:36
